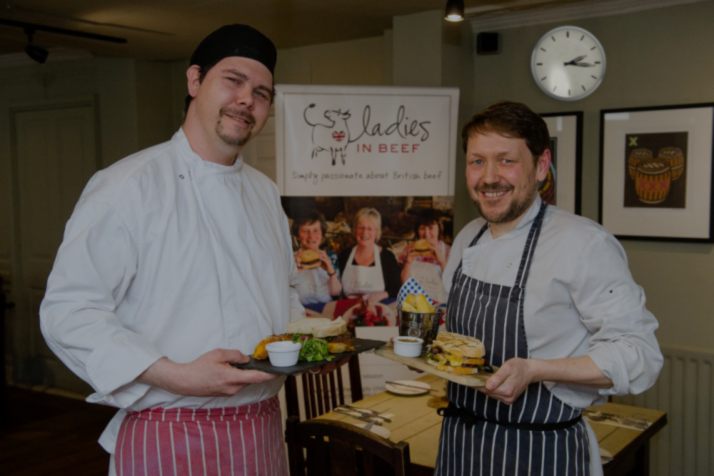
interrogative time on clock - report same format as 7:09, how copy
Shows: 2:16
